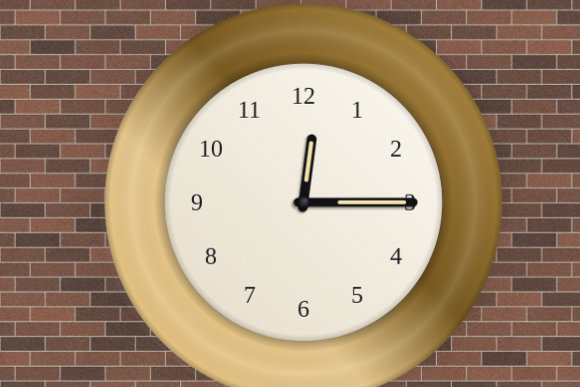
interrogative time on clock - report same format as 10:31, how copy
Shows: 12:15
